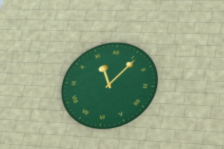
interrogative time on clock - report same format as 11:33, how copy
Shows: 11:06
